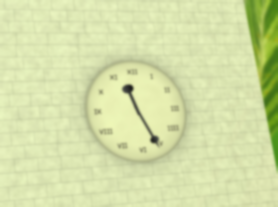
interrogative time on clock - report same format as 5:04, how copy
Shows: 11:26
